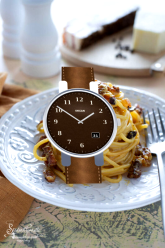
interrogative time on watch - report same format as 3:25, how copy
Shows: 1:51
